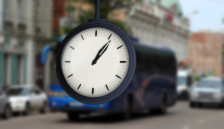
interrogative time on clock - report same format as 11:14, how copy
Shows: 1:06
